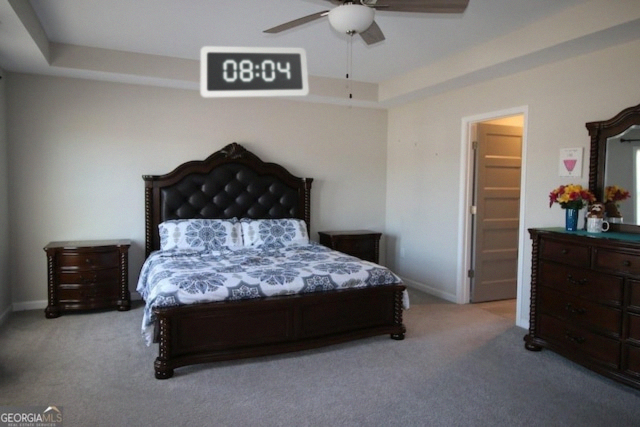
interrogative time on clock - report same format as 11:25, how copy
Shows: 8:04
